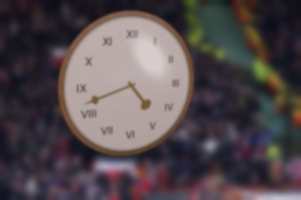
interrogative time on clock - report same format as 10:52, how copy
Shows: 4:42
